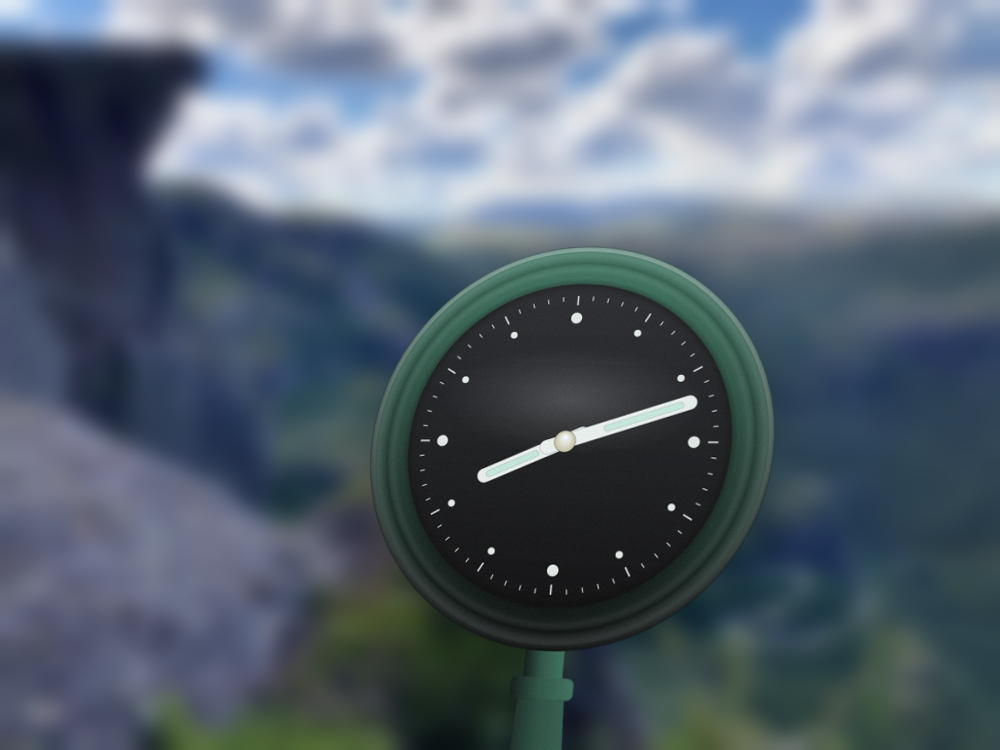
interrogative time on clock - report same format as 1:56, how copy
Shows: 8:12
